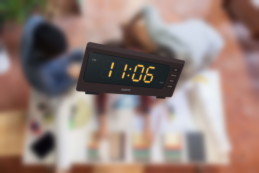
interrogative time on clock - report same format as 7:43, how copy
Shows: 11:06
